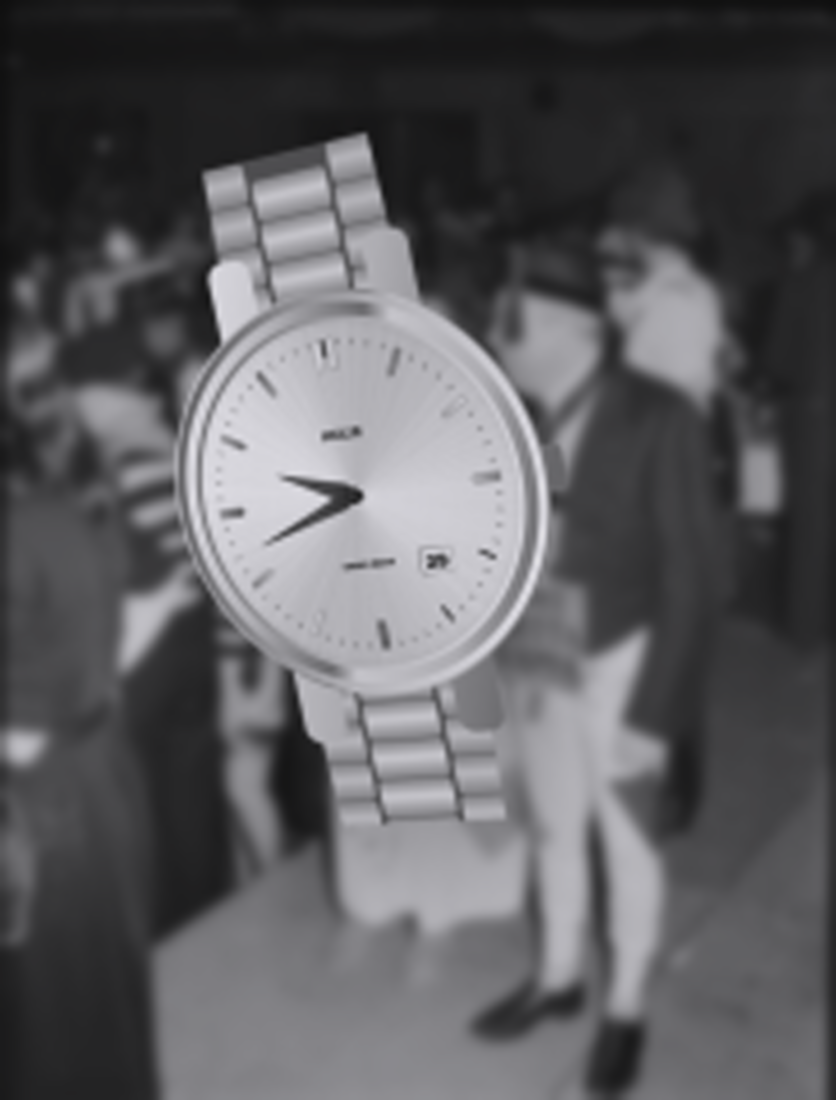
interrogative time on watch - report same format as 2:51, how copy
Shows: 9:42
